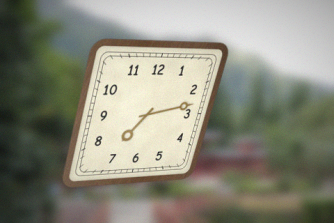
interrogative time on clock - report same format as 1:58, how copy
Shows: 7:13
